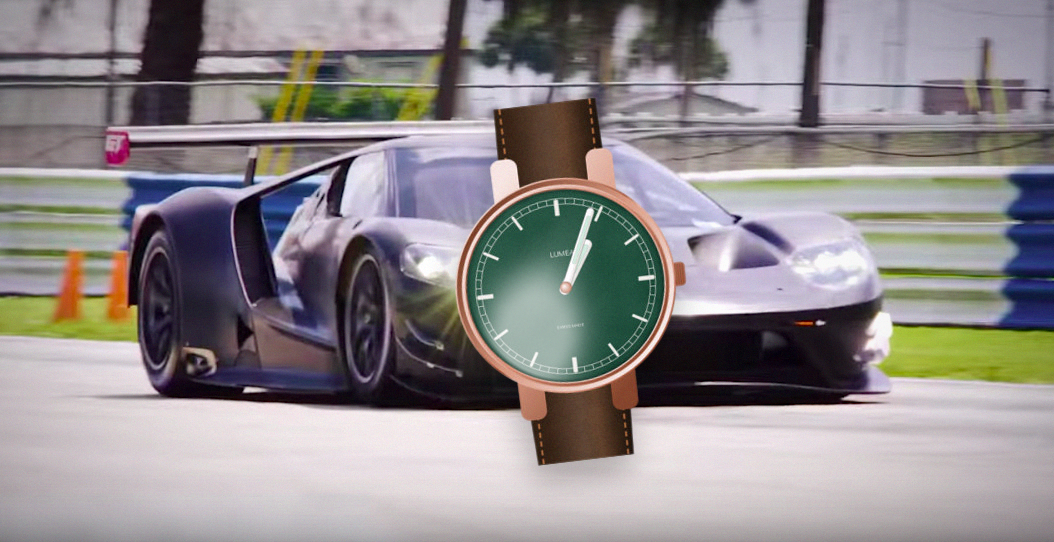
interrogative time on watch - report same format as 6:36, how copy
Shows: 1:04
